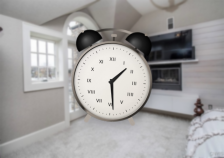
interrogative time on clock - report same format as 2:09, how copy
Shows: 1:29
